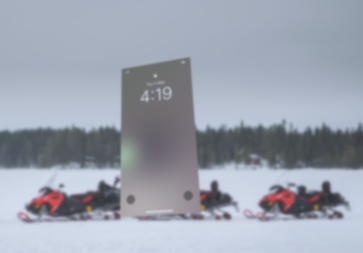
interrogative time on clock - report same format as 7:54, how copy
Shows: 4:19
